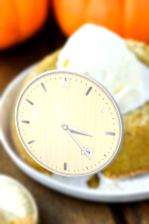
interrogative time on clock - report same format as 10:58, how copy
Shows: 3:23
